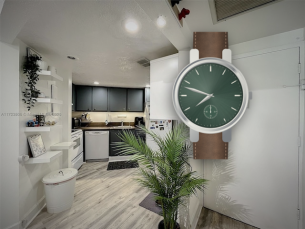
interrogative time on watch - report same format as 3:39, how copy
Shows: 7:48
